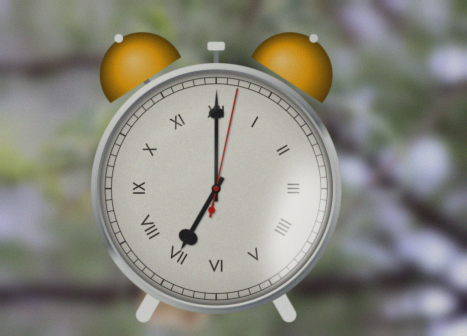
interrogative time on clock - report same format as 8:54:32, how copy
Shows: 7:00:02
